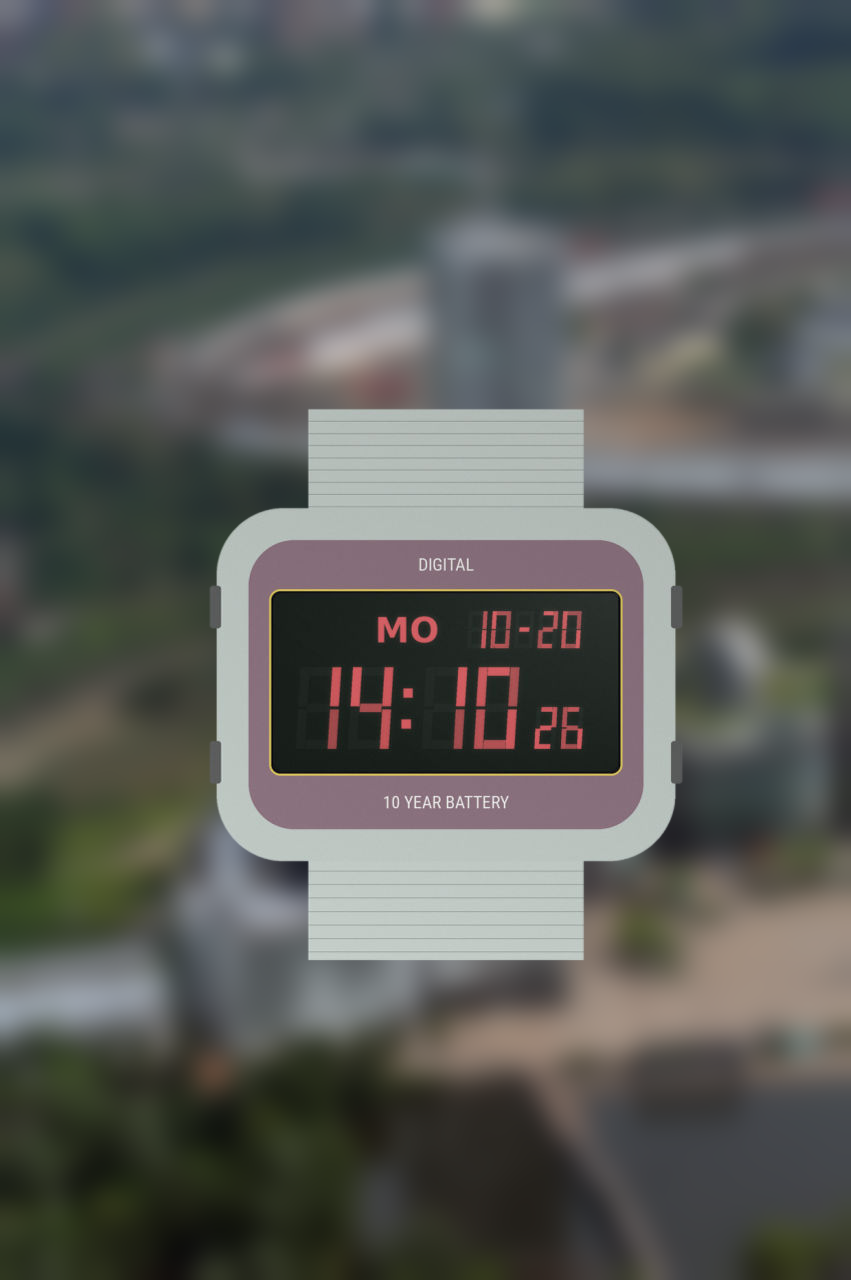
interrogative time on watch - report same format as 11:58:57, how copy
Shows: 14:10:26
